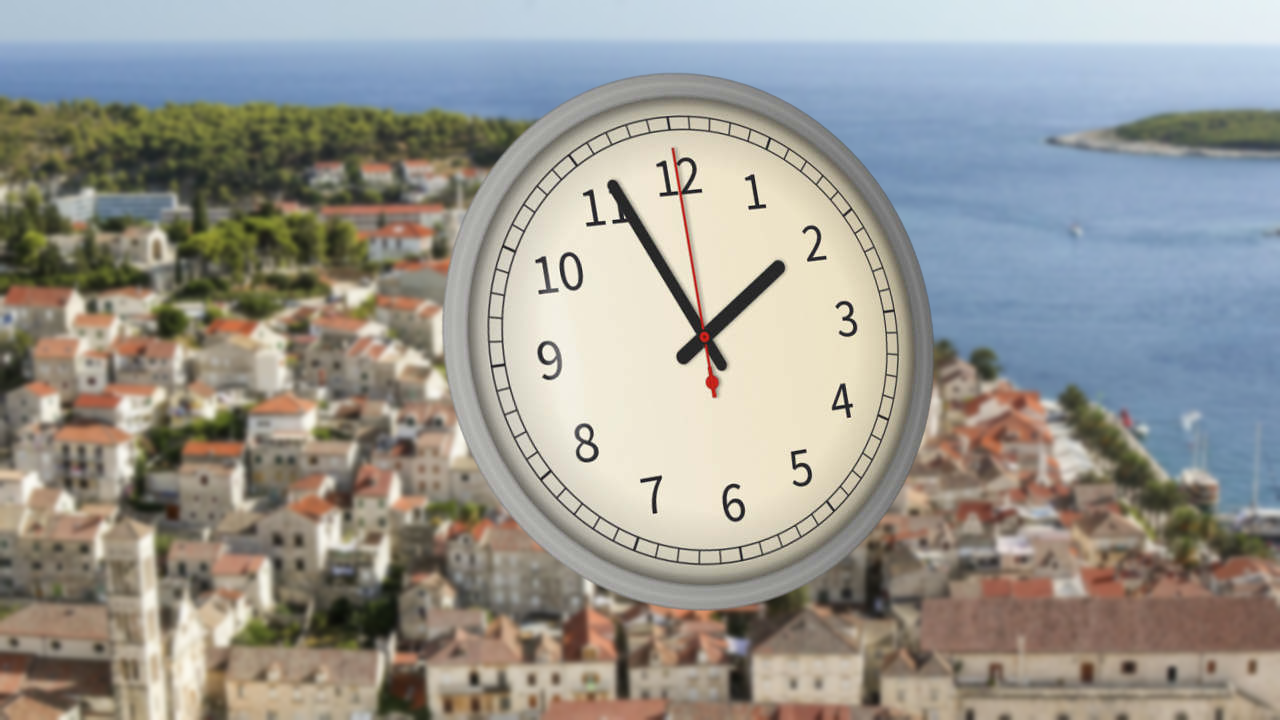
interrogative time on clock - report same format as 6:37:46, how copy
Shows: 1:56:00
